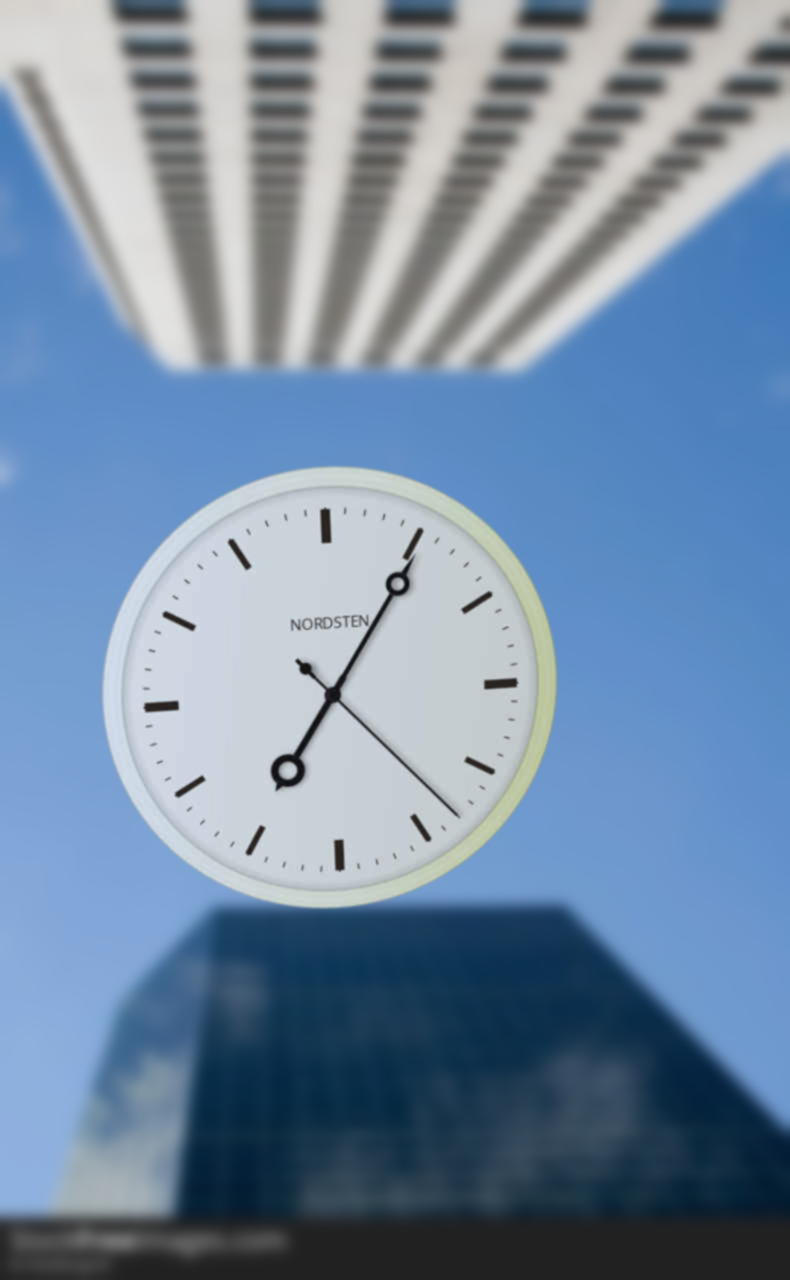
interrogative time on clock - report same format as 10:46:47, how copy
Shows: 7:05:23
